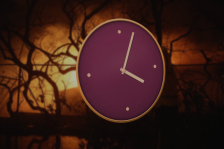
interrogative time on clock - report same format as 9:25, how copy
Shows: 4:04
